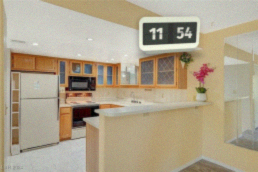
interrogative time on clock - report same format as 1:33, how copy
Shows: 11:54
